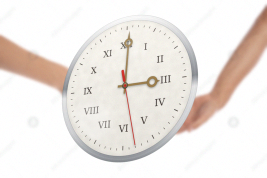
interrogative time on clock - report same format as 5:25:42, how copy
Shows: 3:00:28
